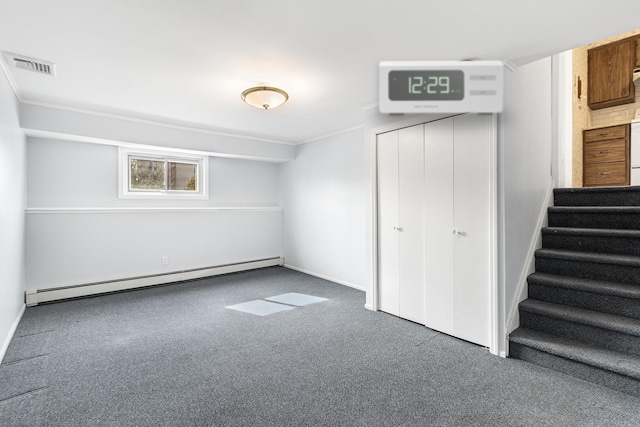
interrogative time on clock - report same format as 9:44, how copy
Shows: 12:29
